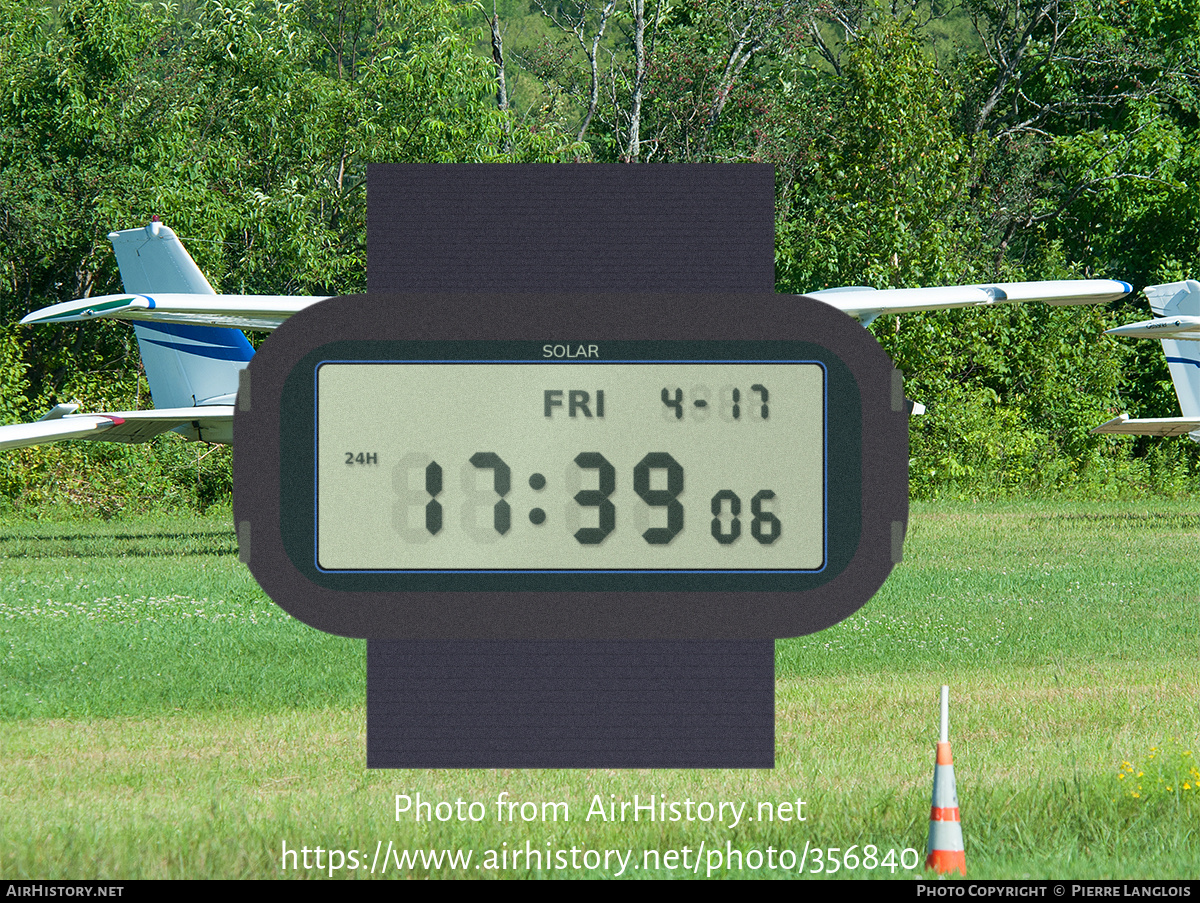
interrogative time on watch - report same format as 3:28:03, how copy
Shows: 17:39:06
